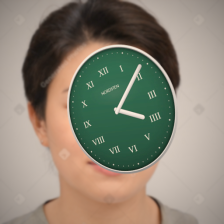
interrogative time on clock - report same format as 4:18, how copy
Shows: 4:09
